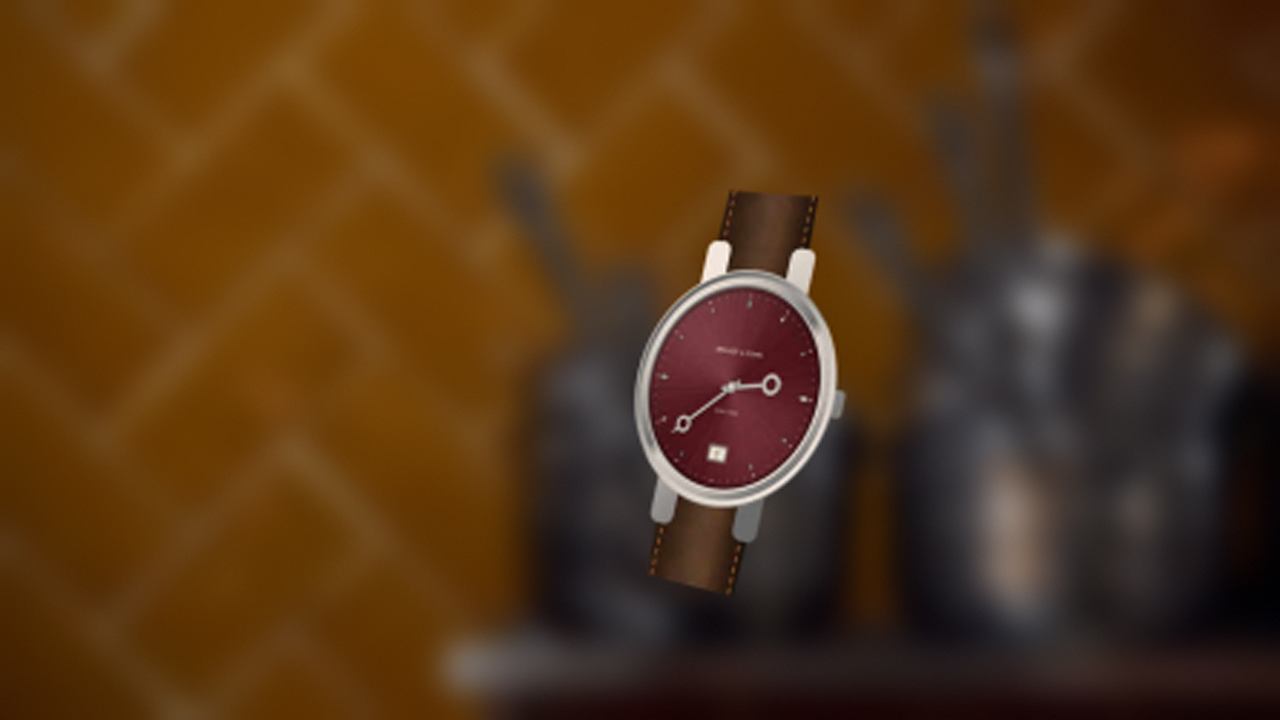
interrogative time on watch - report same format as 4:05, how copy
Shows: 2:38
